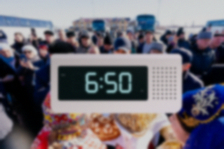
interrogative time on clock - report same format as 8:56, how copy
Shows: 6:50
